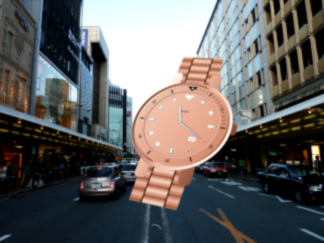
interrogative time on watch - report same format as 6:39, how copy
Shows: 11:20
